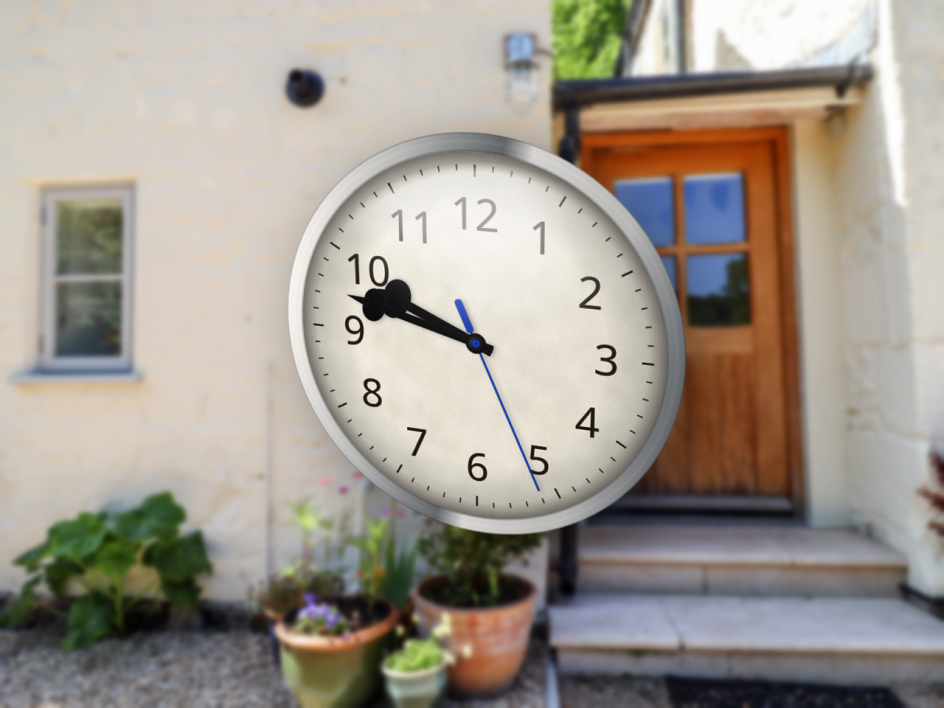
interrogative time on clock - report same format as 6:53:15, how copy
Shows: 9:47:26
